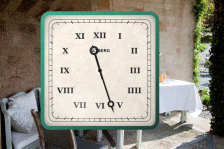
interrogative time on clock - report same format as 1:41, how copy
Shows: 11:27
